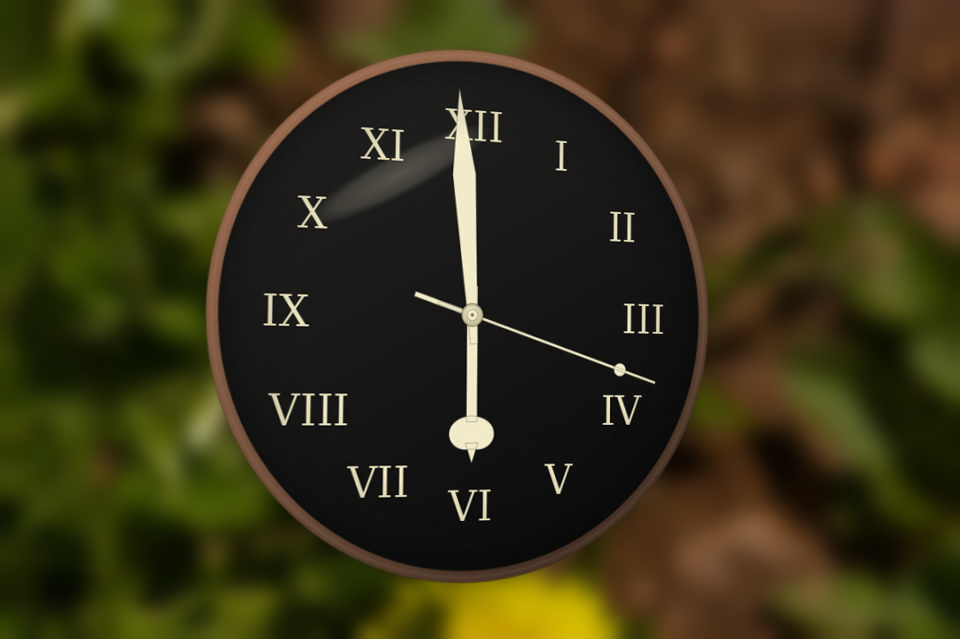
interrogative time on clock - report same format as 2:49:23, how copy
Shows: 5:59:18
